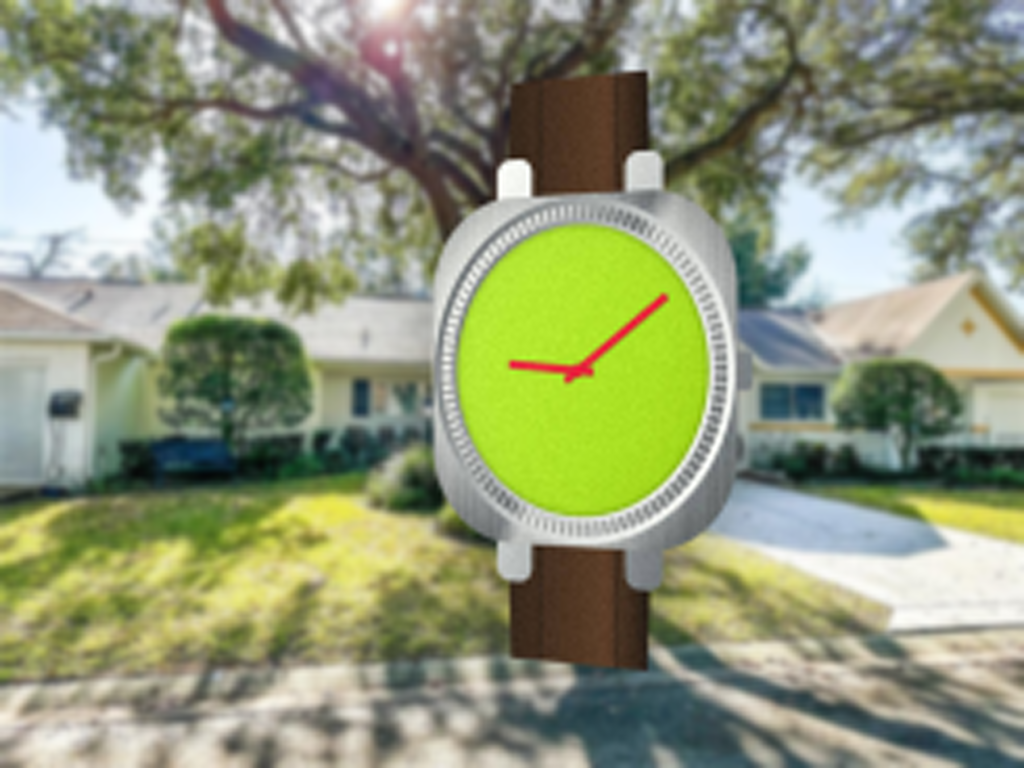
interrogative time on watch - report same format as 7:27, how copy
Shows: 9:09
